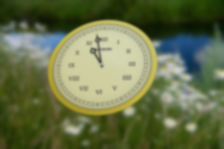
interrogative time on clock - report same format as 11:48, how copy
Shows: 10:58
